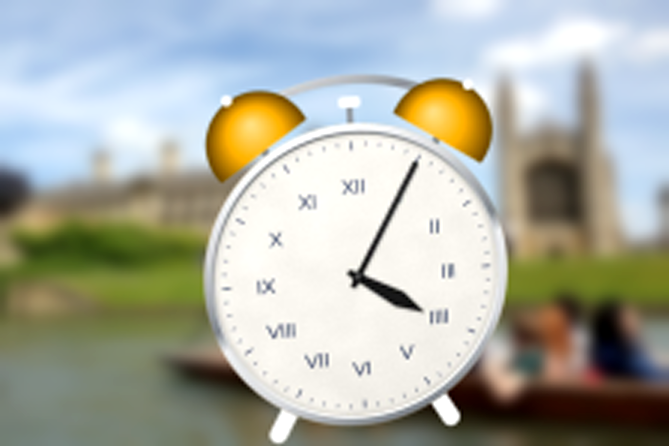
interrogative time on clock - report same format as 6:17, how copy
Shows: 4:05
